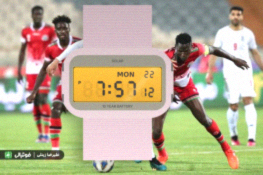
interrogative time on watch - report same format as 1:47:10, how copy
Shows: 7:57:12
